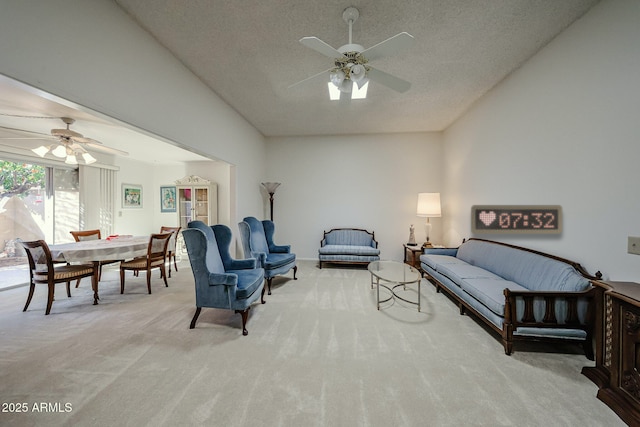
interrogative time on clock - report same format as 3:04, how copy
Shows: 7:32
